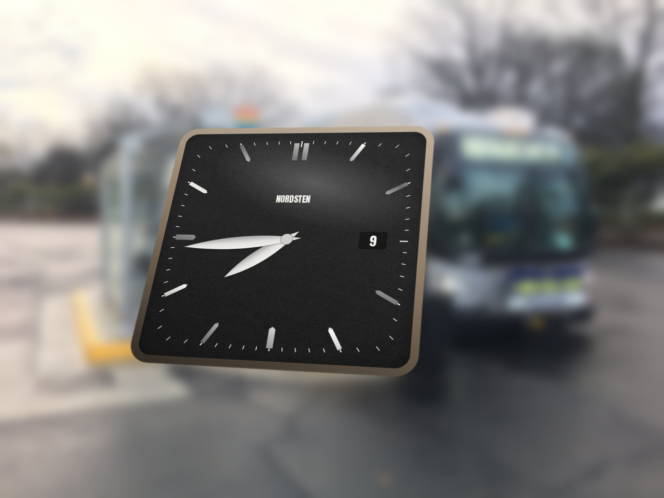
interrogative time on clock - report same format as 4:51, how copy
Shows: 7:44
